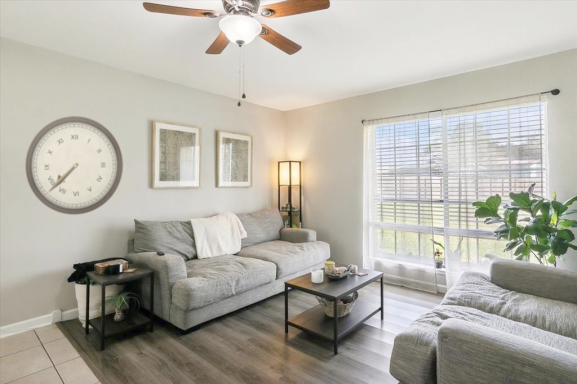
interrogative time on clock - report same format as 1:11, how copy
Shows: 7:38
